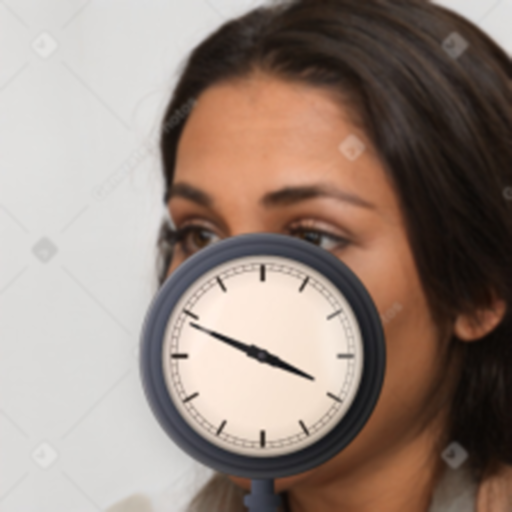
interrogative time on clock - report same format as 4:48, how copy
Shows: 3:49
